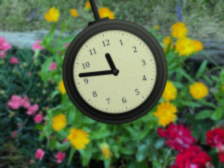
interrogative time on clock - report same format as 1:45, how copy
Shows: 11:47
